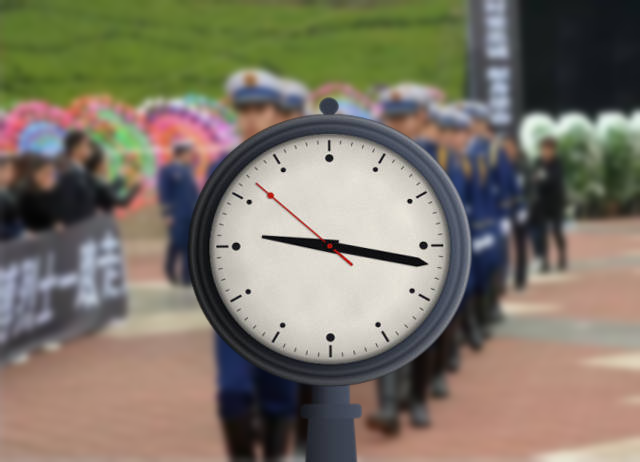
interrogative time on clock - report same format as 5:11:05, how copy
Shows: 9:16:52
